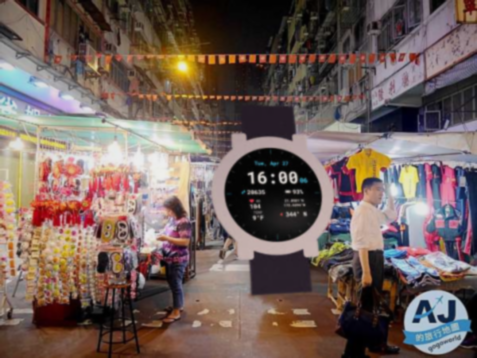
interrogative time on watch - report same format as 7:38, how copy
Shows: 16:00
